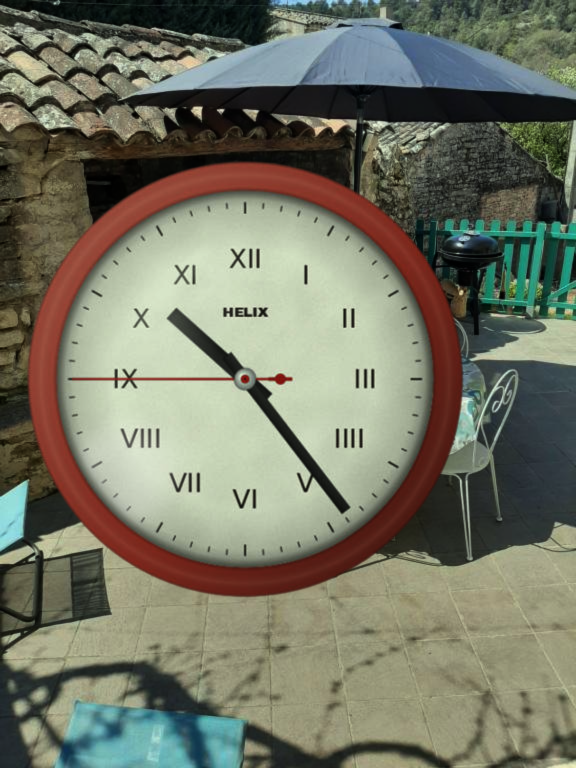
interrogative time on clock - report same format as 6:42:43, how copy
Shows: 10:23:45
